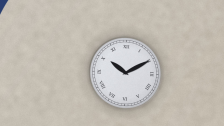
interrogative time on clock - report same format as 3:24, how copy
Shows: 10:10
